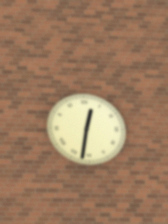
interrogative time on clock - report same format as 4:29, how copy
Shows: 12:32
